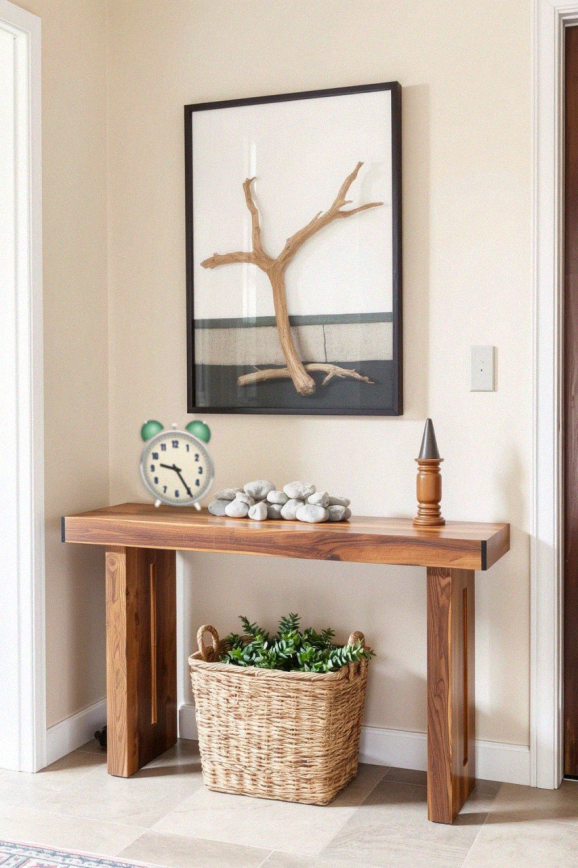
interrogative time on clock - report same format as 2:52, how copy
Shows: 9:25
